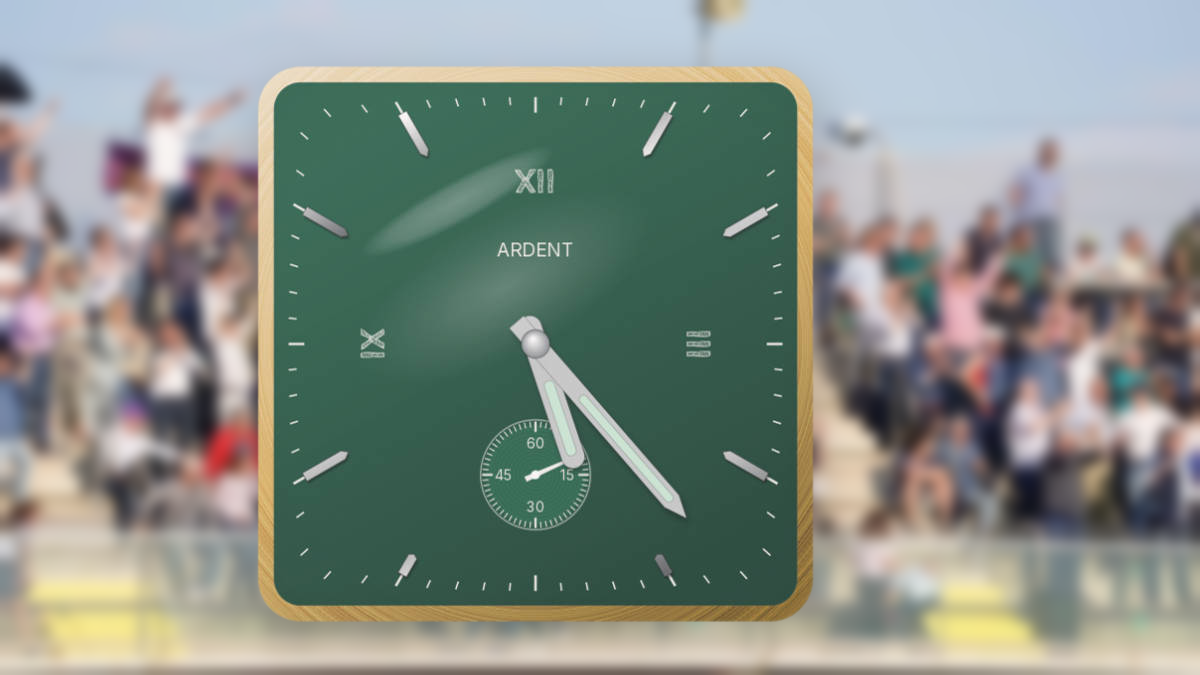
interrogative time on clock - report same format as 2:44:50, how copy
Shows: 5:23:11
